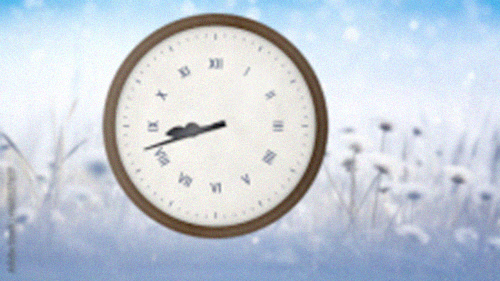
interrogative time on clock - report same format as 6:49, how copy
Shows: 8:42
